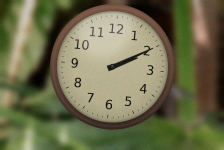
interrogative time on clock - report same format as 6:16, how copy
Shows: 2:10
